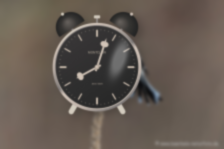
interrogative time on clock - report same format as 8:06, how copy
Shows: 8:03
